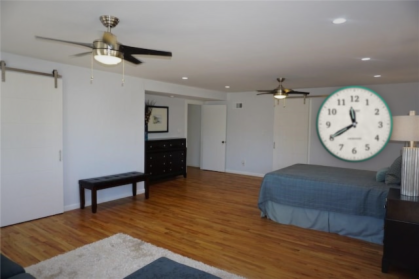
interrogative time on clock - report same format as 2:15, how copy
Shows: 11:40
